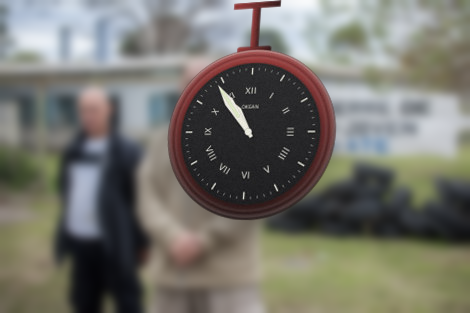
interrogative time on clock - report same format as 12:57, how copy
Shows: 10:54
